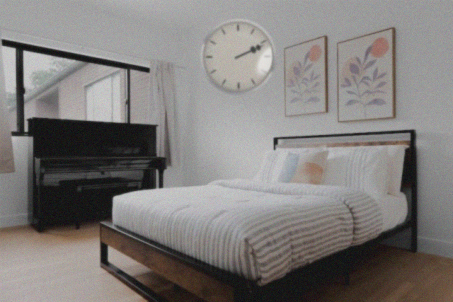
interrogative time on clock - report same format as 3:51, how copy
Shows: 2:11
